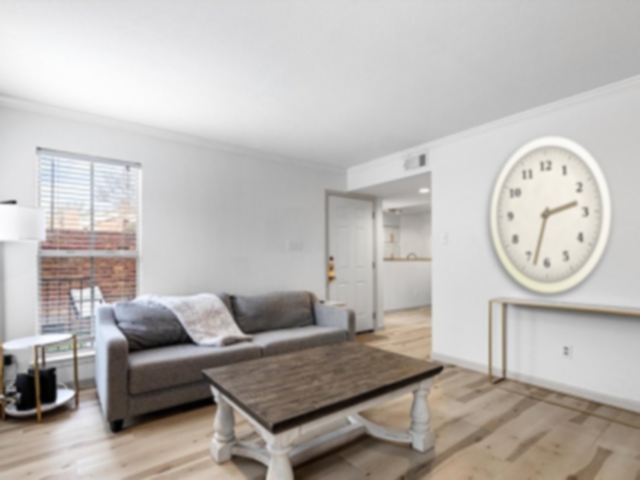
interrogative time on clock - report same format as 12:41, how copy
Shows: 2:33
